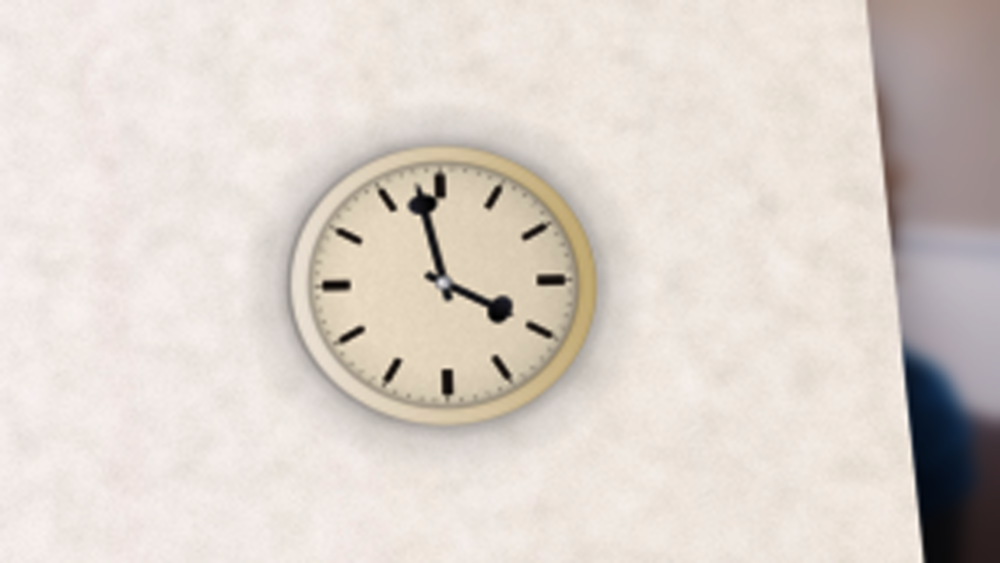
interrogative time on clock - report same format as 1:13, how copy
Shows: 3:58
